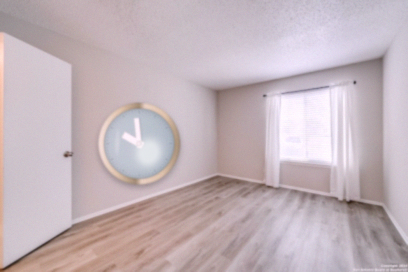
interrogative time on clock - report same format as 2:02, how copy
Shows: 9:59
